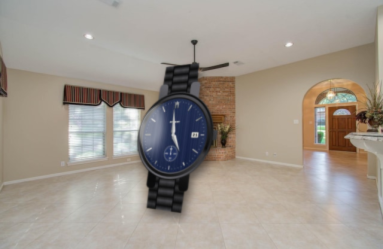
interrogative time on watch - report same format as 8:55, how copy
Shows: 4:59
